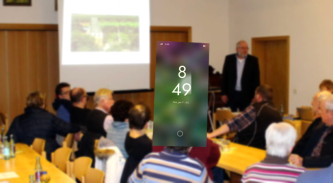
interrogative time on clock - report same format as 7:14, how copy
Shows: 8:49
